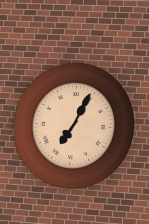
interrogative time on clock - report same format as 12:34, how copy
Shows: 7:04
